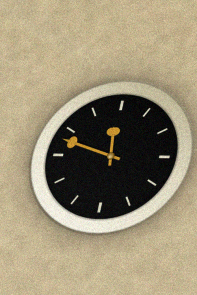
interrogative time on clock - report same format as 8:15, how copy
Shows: 11:48
